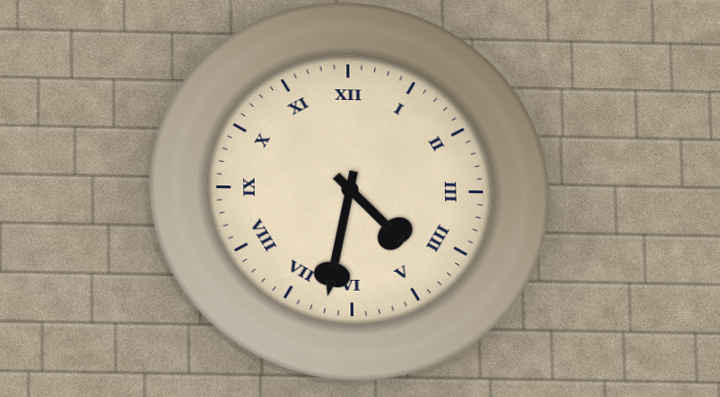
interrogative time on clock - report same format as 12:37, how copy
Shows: 4:32
